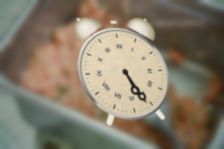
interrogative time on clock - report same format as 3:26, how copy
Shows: 5:26
